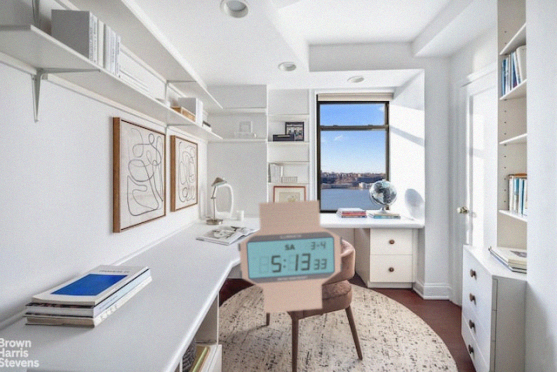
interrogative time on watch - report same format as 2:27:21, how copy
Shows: 5:13:33
